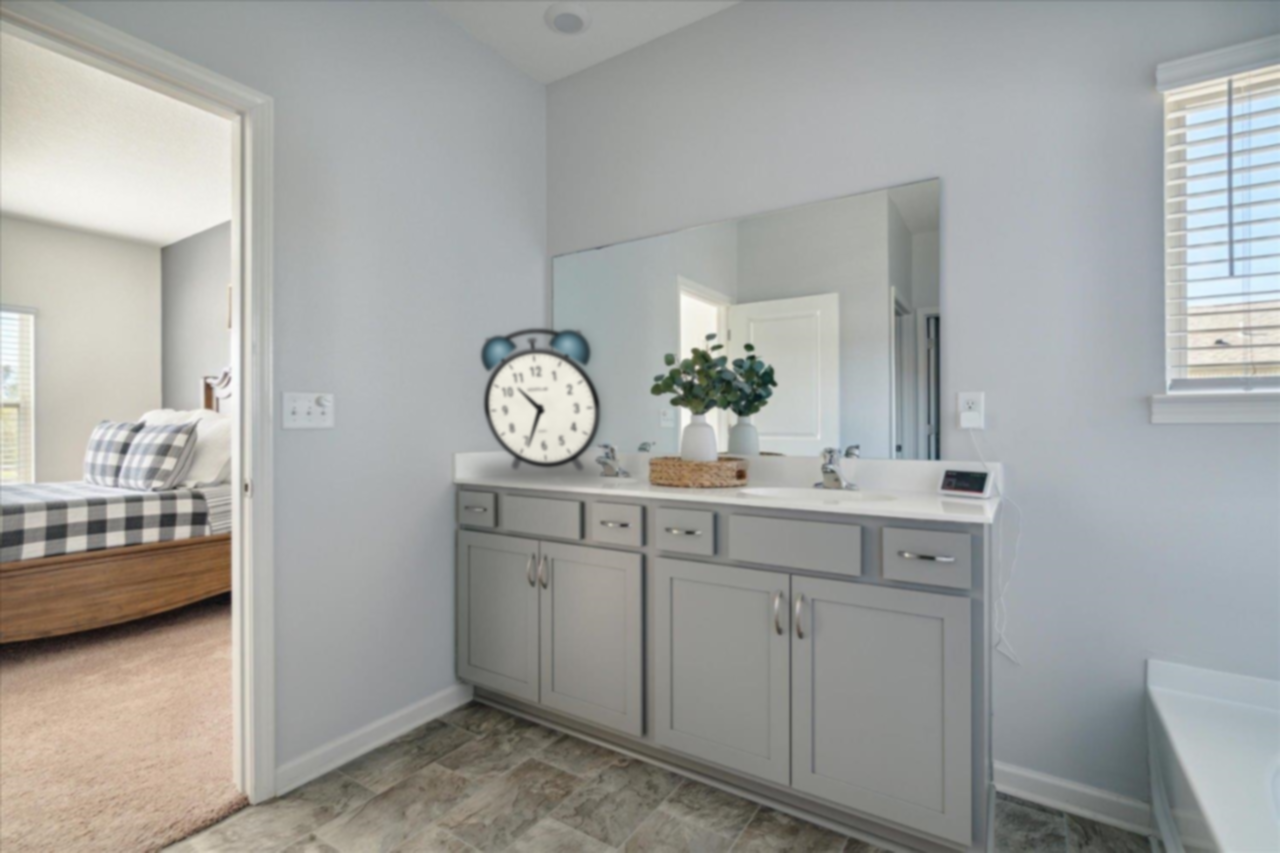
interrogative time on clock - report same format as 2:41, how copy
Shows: 10:34
